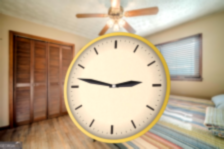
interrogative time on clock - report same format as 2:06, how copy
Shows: 2:47
